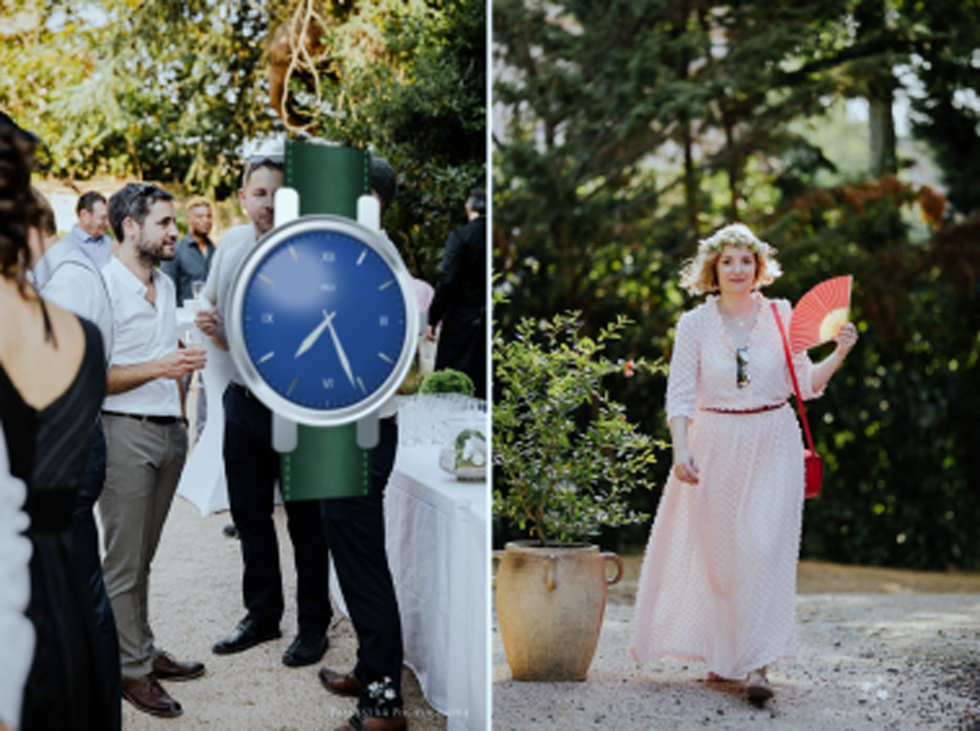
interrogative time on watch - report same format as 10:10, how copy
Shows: 7:26
